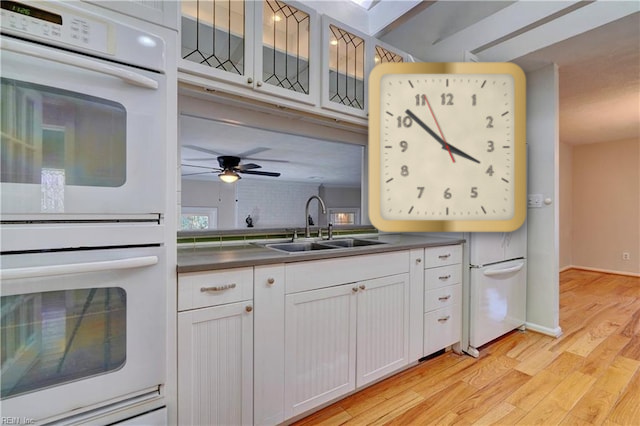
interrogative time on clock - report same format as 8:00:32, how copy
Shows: 3:51:56
